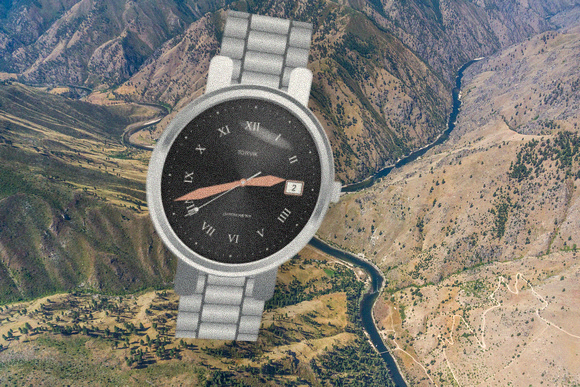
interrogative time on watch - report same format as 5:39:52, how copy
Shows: 2:41:39
